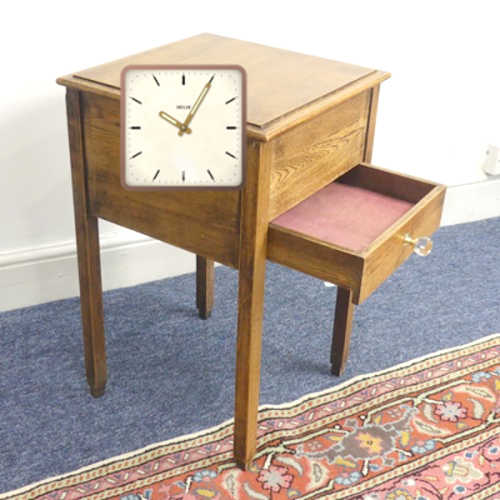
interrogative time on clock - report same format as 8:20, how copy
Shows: 10:05
